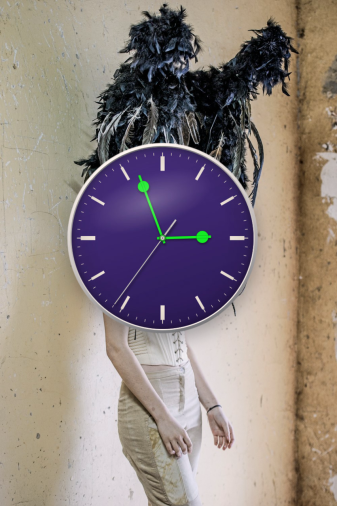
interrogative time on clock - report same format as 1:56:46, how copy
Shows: 2:56:36
